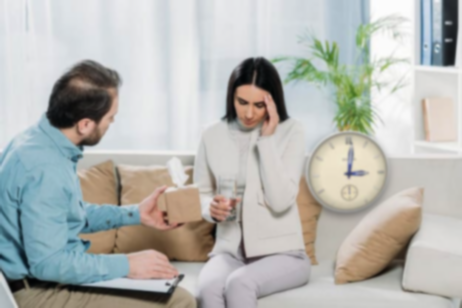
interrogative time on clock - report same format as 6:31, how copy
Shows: 3:01
